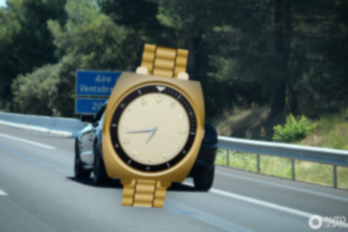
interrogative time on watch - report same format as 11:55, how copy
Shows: 6:43
